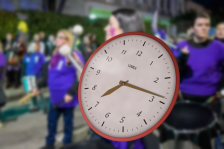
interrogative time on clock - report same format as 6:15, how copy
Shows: 7:14
